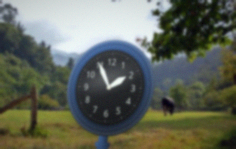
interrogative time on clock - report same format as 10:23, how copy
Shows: 1:55
